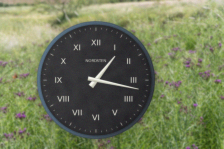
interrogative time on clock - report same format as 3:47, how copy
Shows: 1:17
